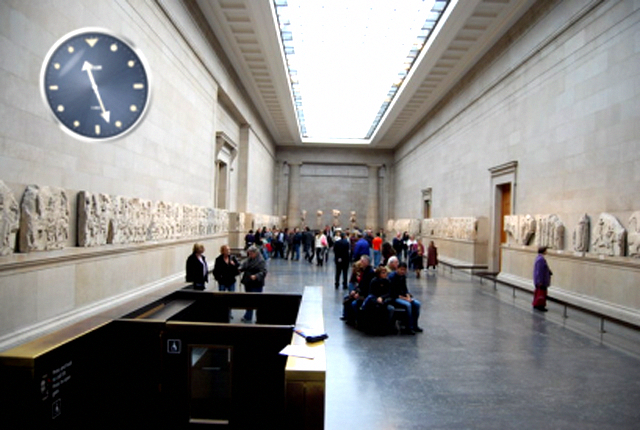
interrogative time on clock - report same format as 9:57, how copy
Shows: 11:27
